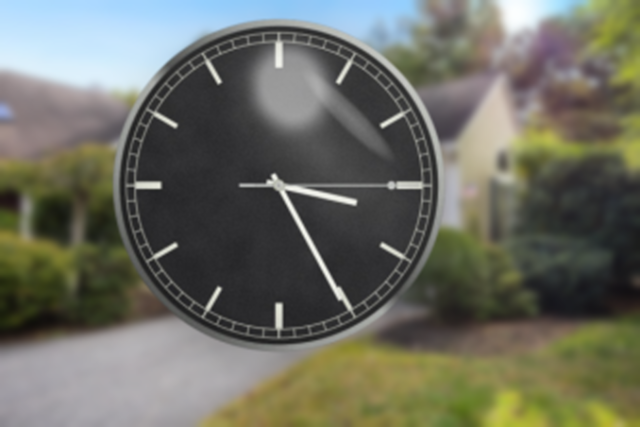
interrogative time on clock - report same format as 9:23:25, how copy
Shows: 3:25:15
